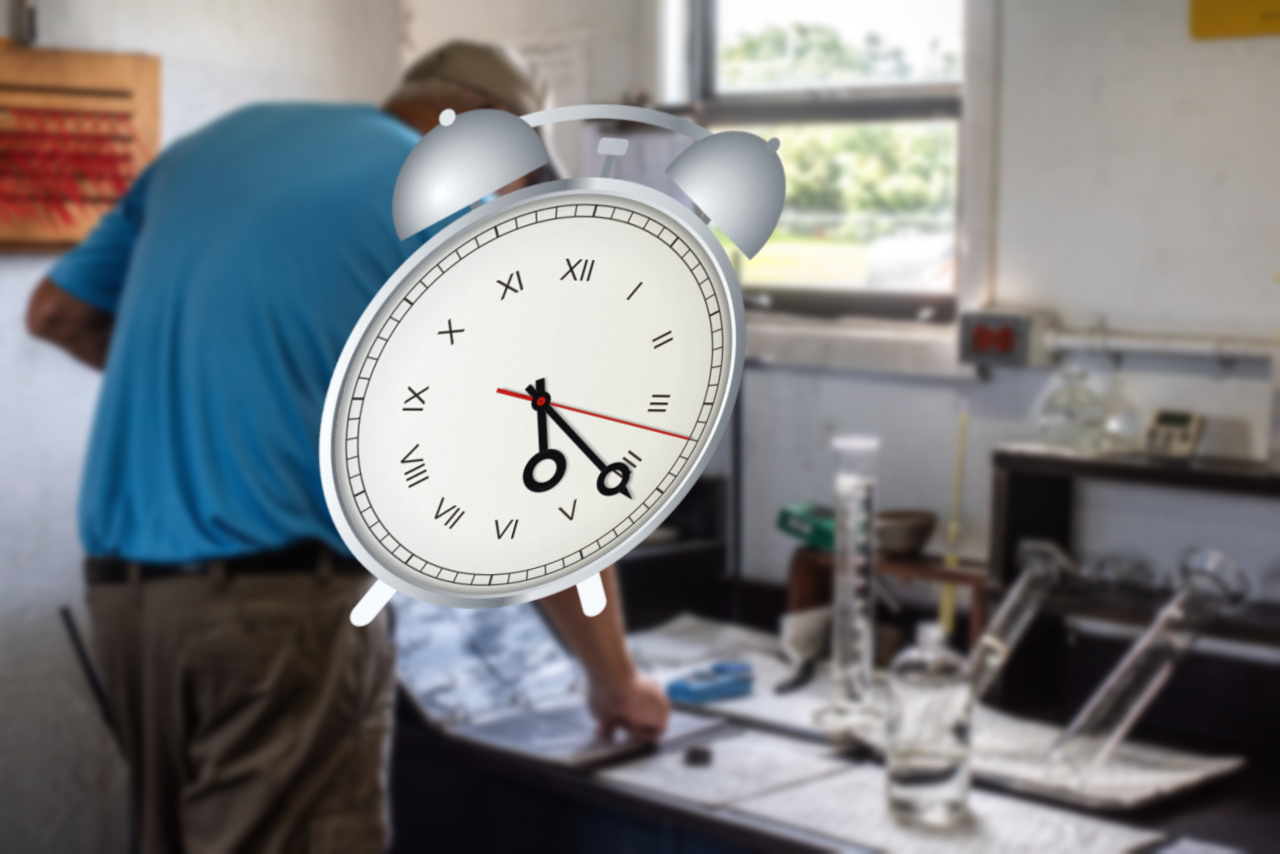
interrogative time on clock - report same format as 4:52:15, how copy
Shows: 5:21:17
